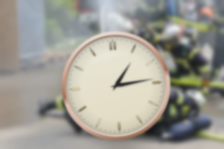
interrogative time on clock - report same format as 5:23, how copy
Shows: 1:14
